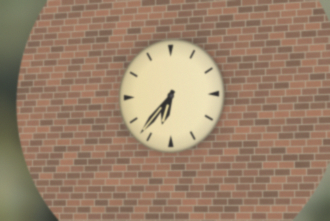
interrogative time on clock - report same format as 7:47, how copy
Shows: 6:37
